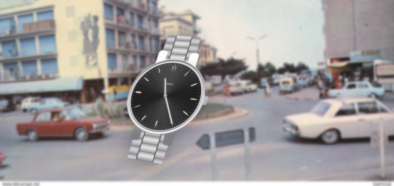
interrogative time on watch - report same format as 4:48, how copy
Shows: 11:25
